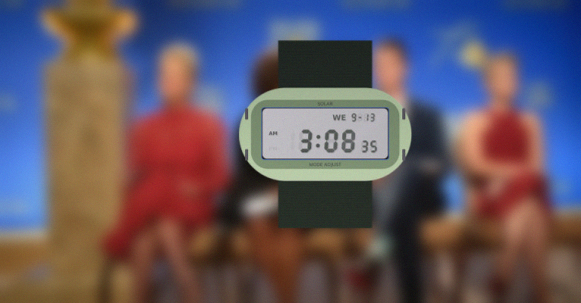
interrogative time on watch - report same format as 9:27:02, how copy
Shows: 3:08:35
